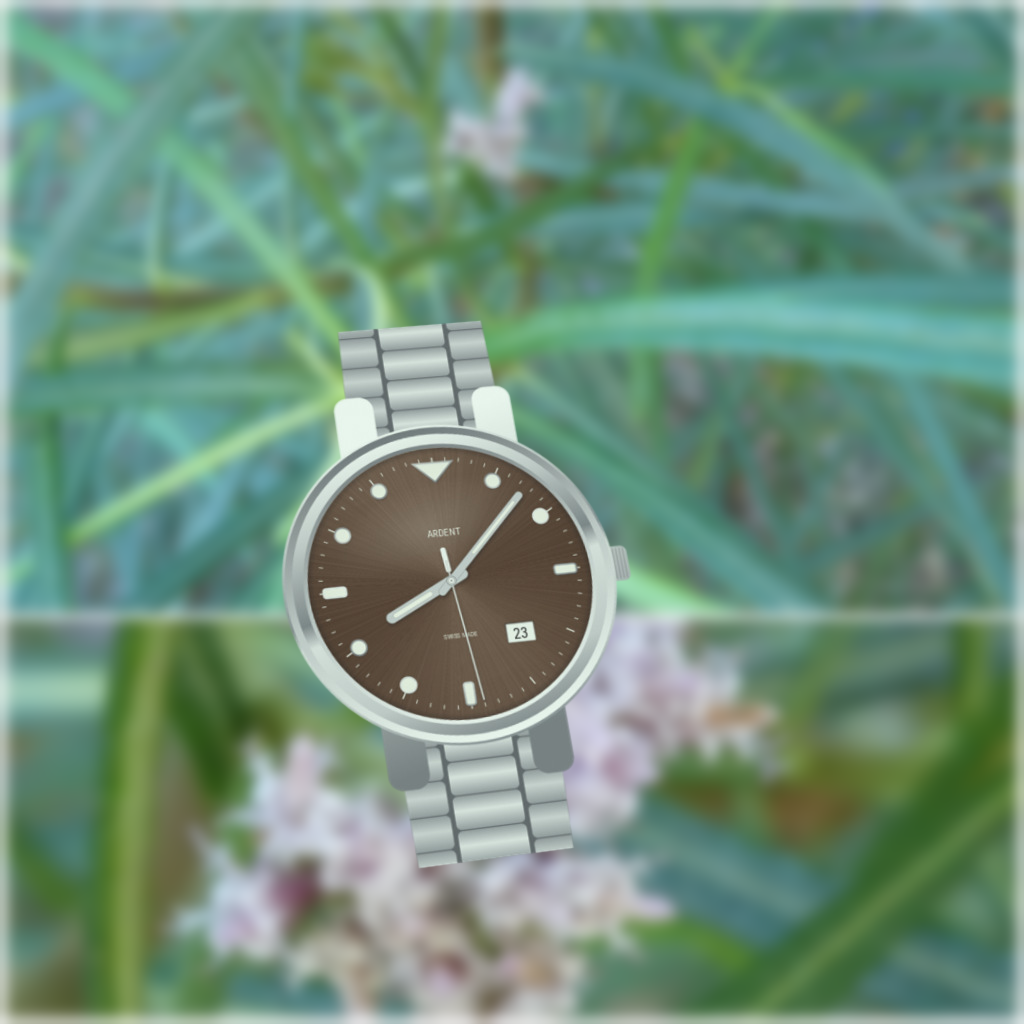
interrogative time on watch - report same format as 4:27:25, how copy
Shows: 8:07:29
